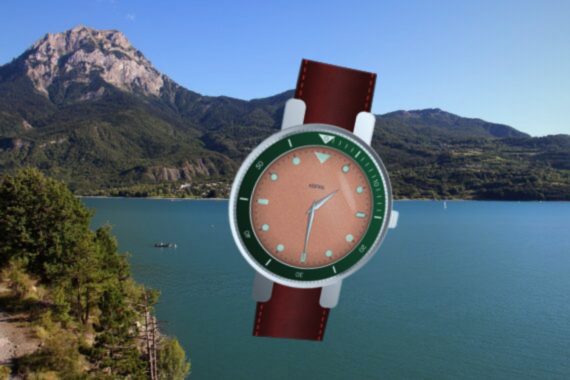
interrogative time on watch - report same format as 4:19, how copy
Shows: 1:30
